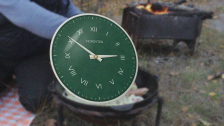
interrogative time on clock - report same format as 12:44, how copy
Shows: 2:51
